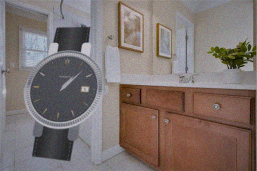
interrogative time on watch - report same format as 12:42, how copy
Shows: 1:07
